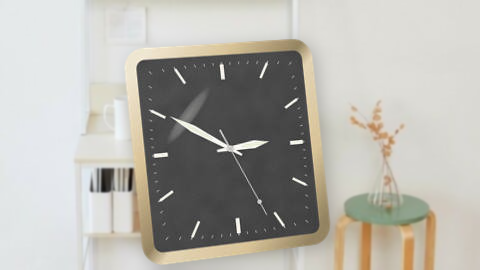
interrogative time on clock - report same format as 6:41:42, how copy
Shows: 2:50:26
